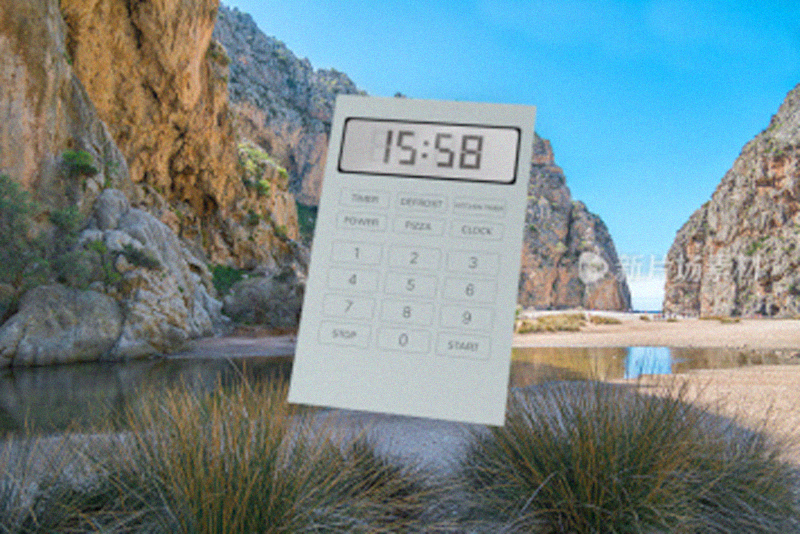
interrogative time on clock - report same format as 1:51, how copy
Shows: 15:58
